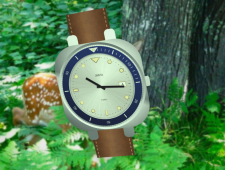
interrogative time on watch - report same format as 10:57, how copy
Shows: 10:16
